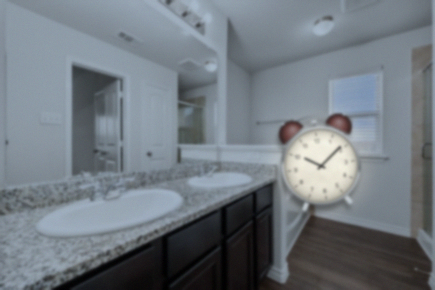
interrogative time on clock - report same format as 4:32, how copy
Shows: 10:09
